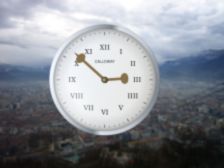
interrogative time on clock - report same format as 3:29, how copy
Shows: 2:52
